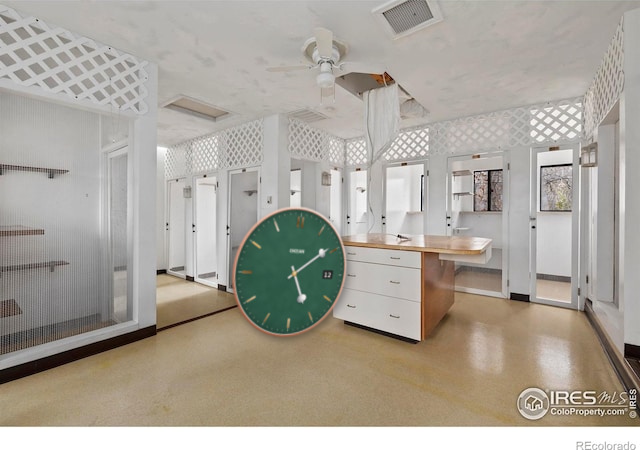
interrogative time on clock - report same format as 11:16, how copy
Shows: 5:09
